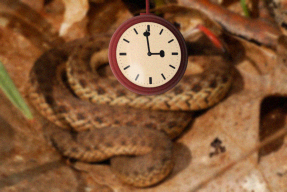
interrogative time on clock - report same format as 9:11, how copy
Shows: 2:59
